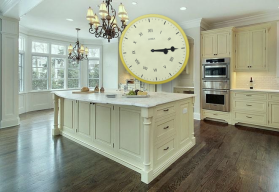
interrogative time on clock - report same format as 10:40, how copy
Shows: 3:15
